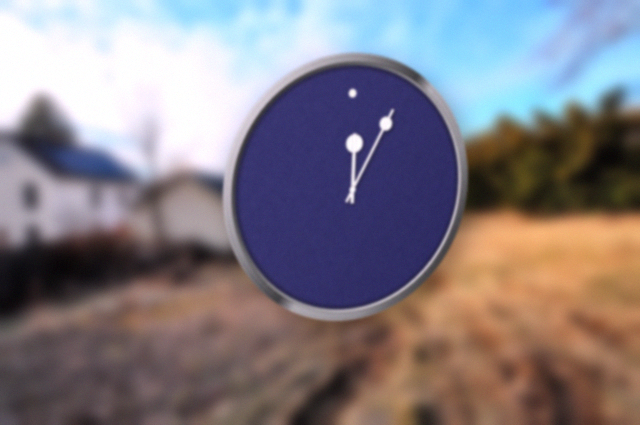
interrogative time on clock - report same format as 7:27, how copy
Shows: 12:05
